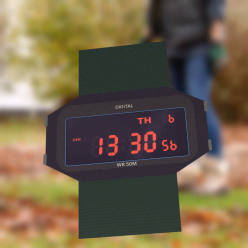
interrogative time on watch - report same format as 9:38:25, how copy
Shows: 13:30:56
